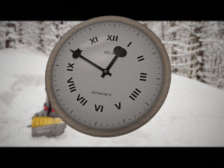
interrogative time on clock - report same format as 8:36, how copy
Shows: 12:49
